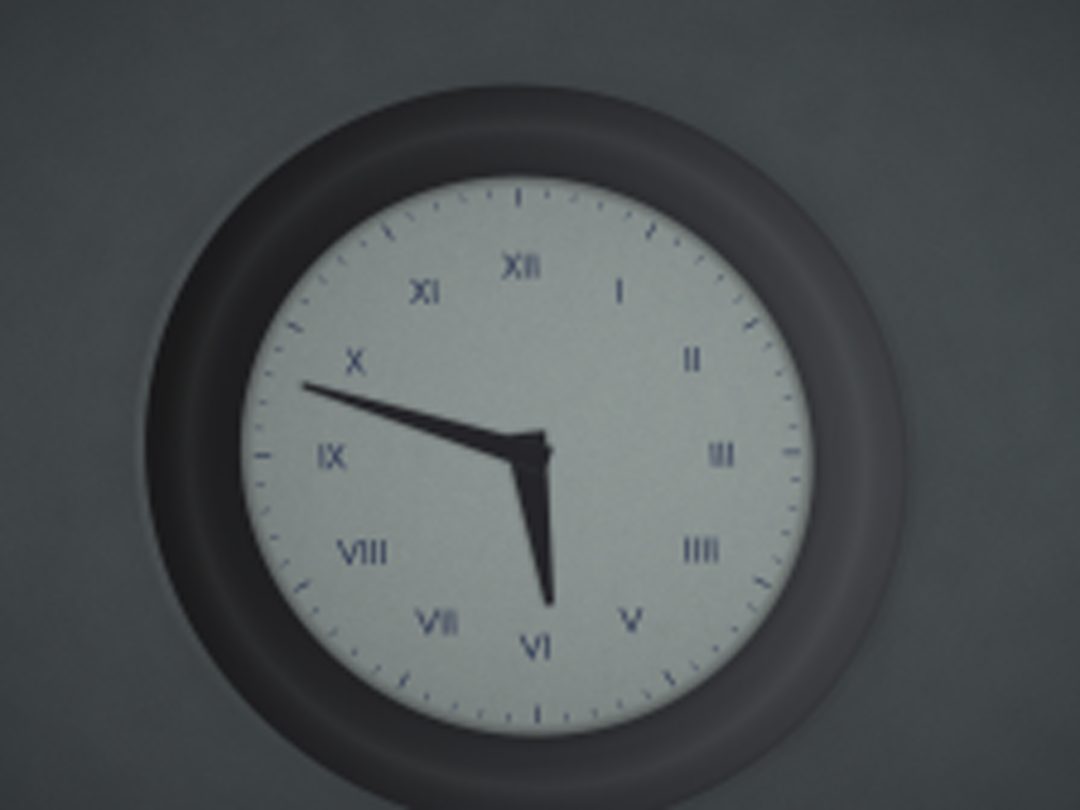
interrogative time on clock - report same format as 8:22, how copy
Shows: 5:48
